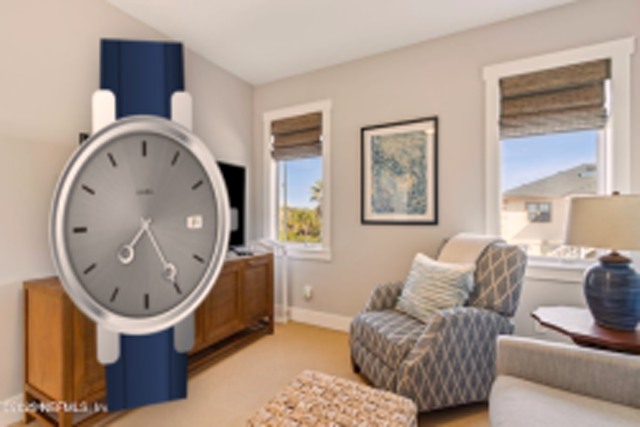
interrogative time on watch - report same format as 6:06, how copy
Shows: 7:25
